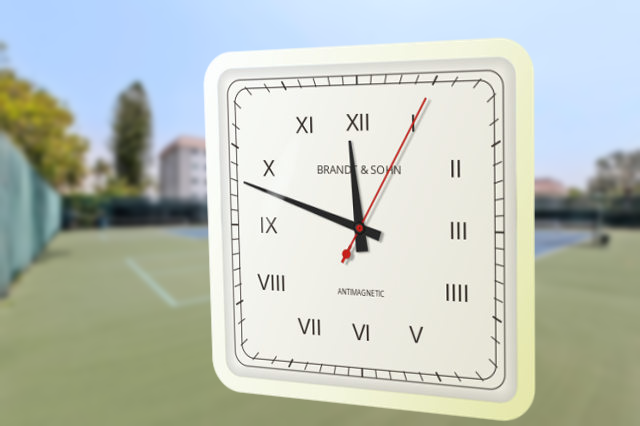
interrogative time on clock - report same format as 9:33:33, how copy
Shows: 11:48:05
